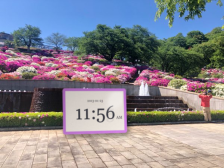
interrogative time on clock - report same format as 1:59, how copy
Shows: 11:56
